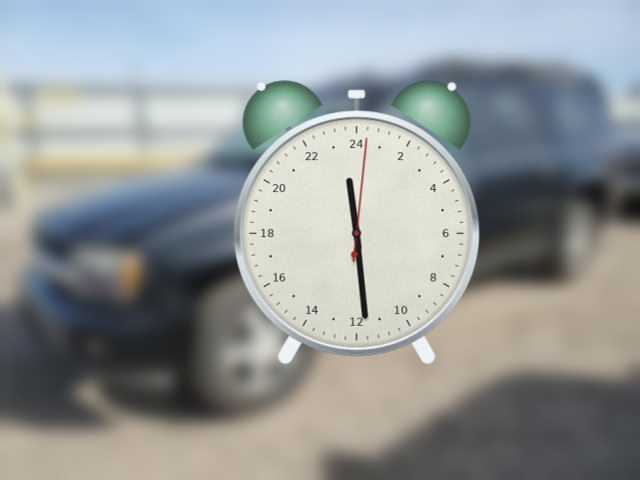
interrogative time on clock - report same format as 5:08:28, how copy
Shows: 23:29:01
